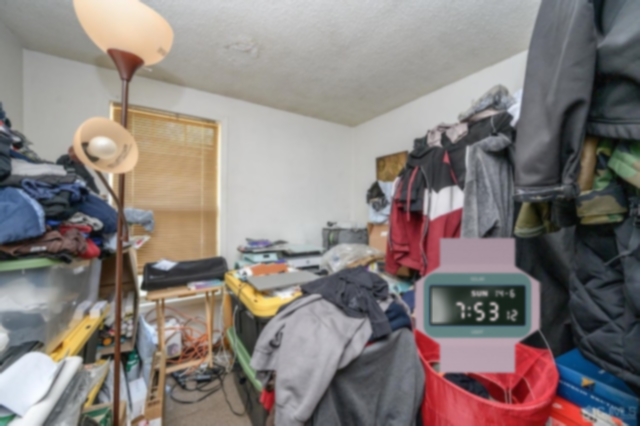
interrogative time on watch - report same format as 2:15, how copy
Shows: 7:53
